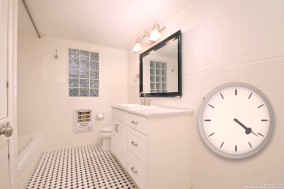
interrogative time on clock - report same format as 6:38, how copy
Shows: 4:21
